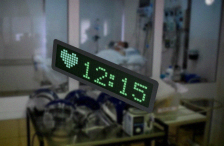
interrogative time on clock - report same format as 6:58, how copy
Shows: 12:15
